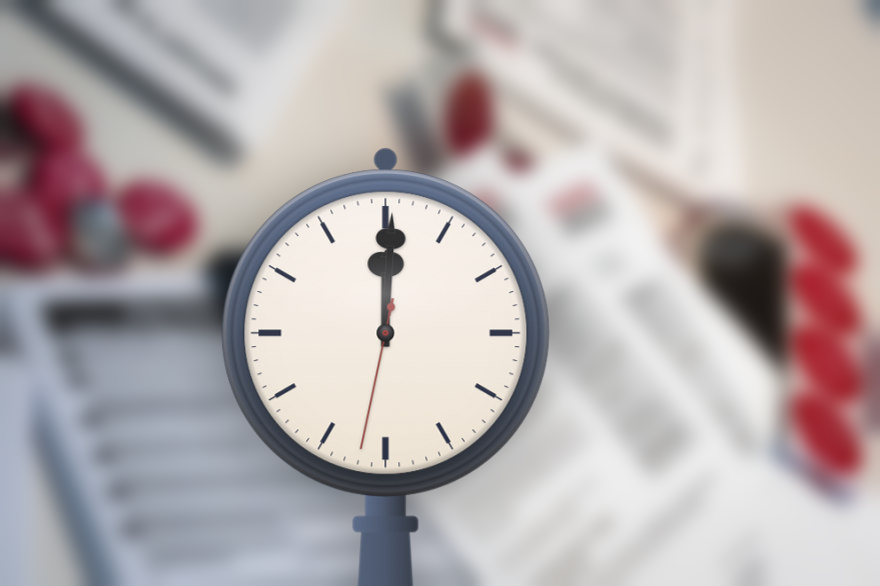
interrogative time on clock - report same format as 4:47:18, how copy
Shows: 12:00:32
